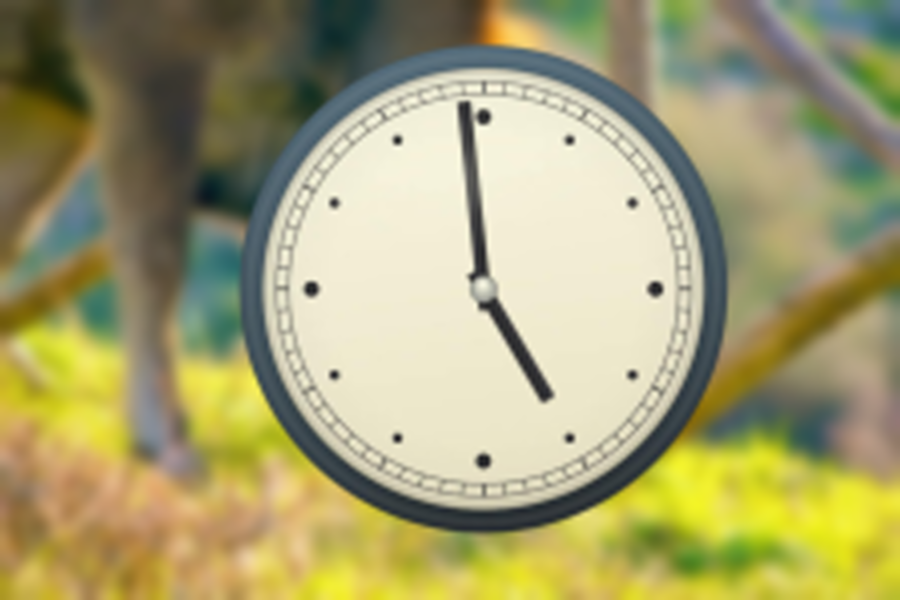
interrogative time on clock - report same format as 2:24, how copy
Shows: 4:59
